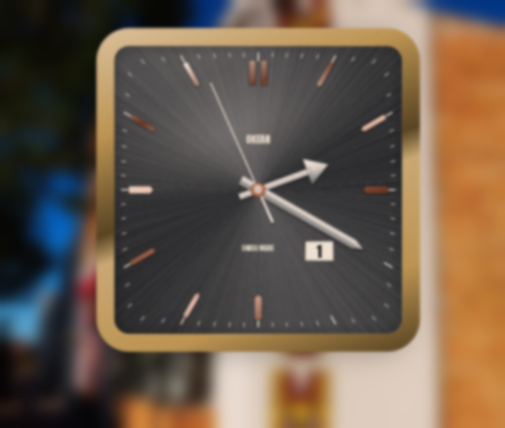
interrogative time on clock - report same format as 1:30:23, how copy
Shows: 2:19:56
